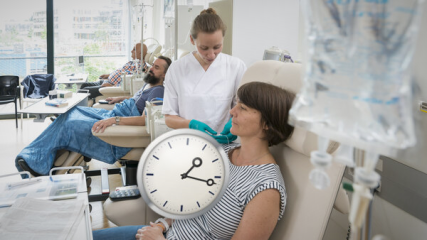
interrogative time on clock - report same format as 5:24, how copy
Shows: 1:17
